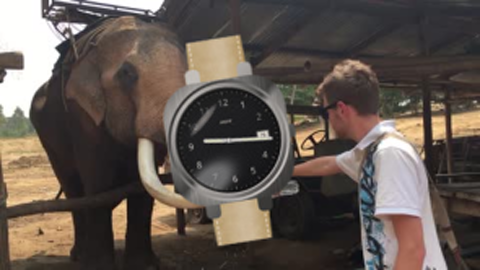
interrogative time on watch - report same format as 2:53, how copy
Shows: 9:16
